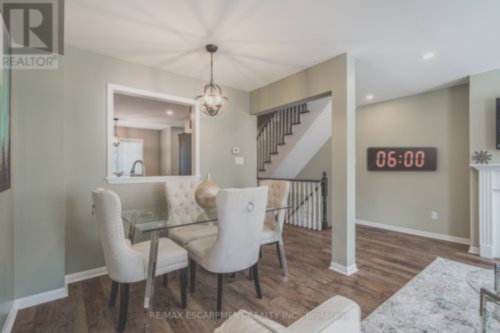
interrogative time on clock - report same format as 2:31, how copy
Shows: 6:00
